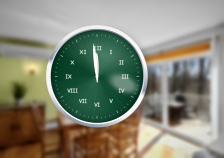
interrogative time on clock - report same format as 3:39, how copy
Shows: 11:59
